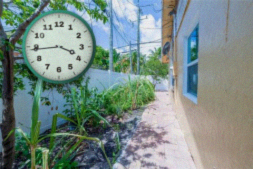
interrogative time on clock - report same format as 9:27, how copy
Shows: 3:44
